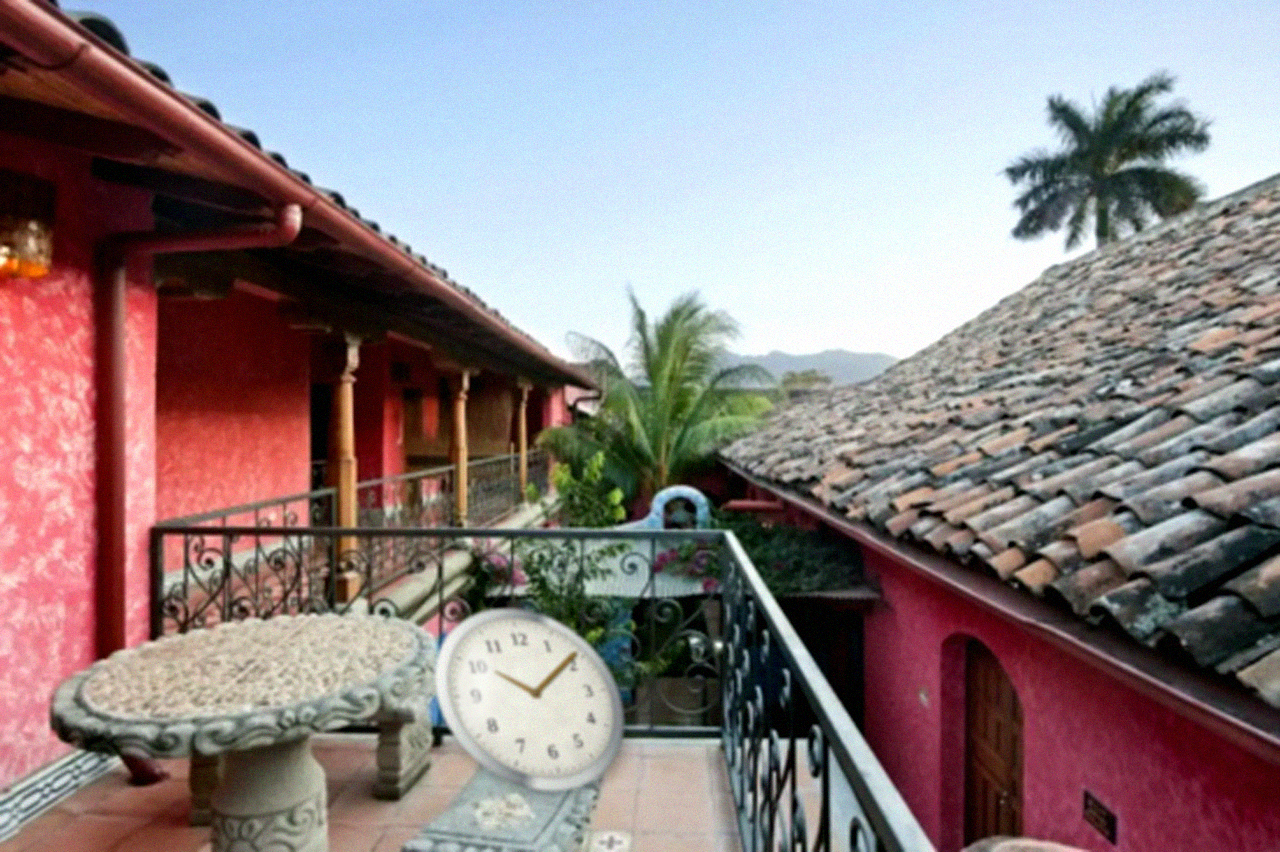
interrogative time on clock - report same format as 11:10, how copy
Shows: 10:09
